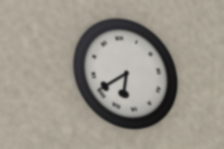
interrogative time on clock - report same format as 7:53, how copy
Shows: 6:41
